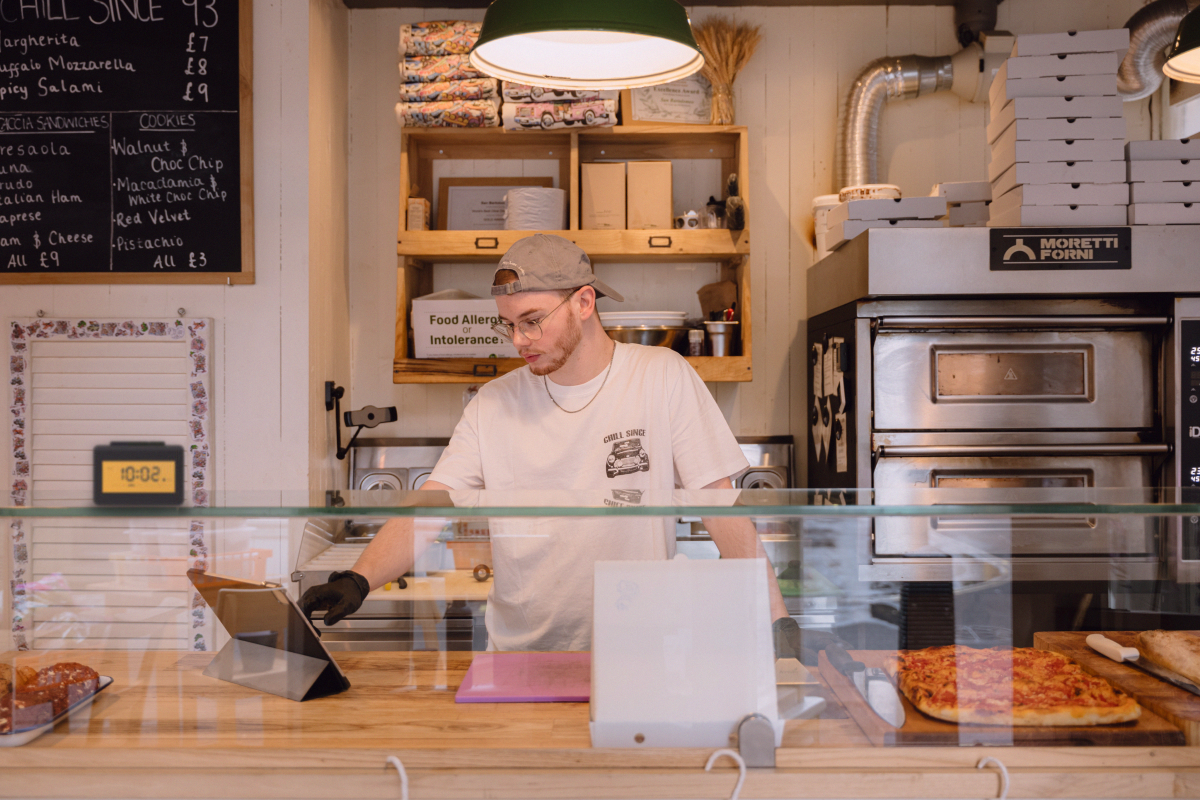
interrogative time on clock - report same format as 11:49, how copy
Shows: 10:02
